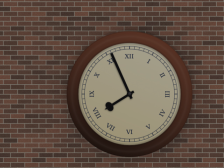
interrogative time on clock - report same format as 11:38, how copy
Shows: 7:56
